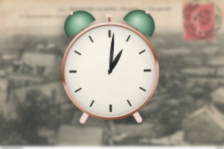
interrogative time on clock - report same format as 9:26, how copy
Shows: 1:01
